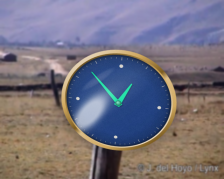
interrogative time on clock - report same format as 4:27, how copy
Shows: 12:53
